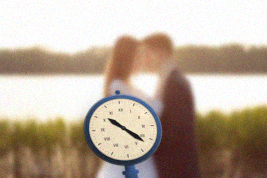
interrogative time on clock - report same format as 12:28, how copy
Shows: 10:22
